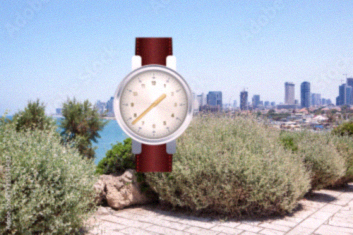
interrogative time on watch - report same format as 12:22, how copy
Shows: 1:38
